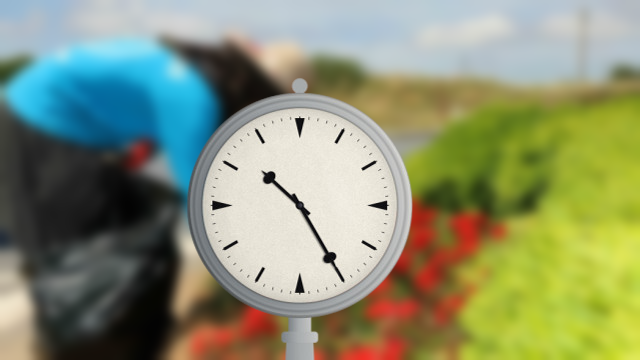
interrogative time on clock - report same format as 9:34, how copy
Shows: 10:25
